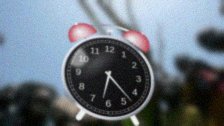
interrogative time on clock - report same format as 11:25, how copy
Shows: 6:23
